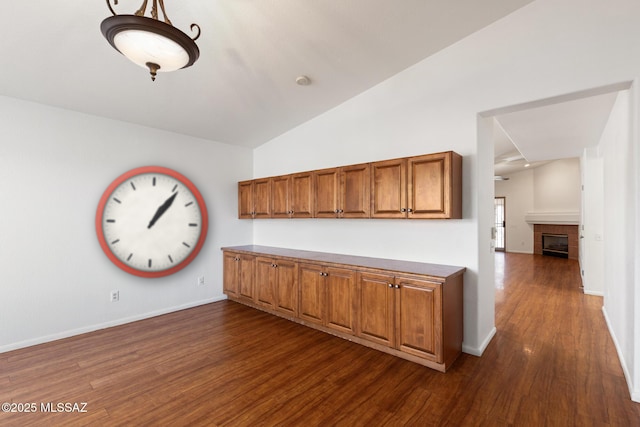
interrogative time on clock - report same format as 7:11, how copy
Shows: 1:06
